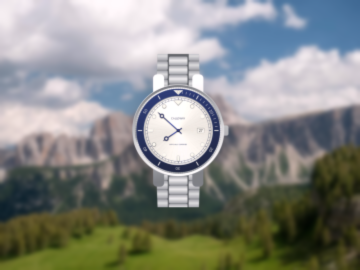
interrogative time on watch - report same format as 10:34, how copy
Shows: 7:52
